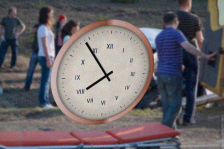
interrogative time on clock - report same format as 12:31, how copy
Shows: 7:54
